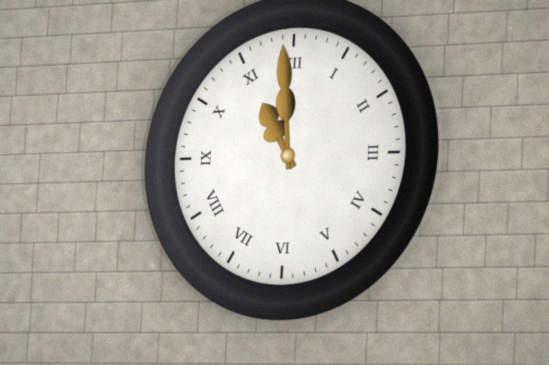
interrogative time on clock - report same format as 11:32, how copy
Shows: 10:59
